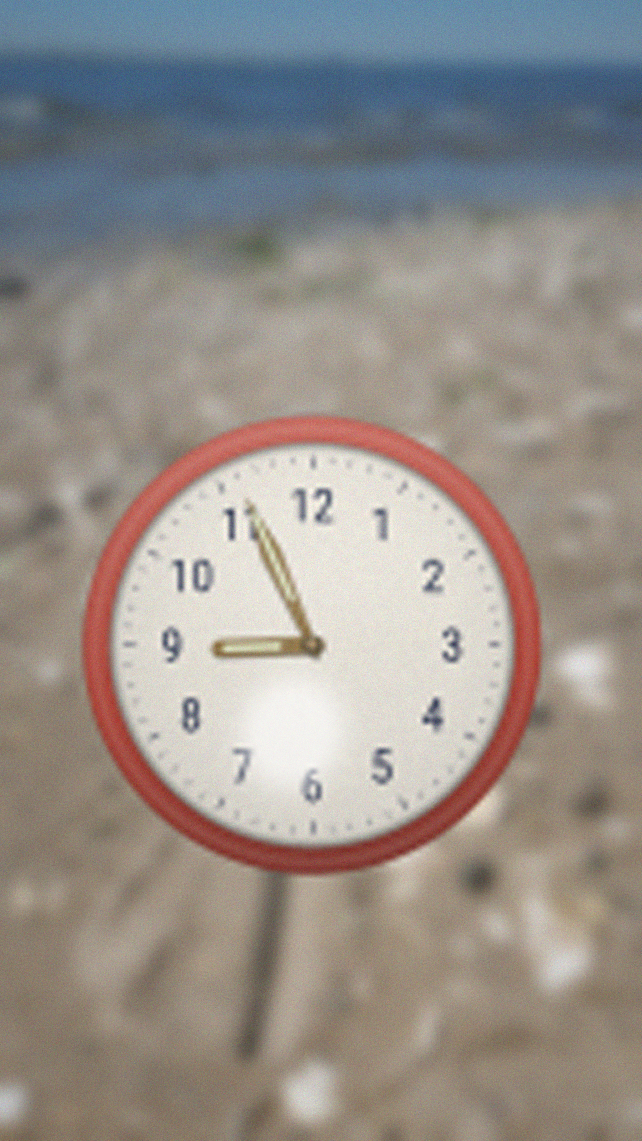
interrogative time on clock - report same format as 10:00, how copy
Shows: 8:56
